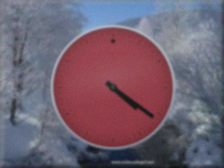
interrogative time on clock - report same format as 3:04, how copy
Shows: 4:21
